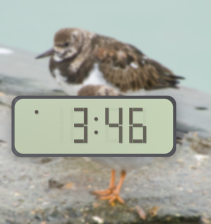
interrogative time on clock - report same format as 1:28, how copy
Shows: 3:46
